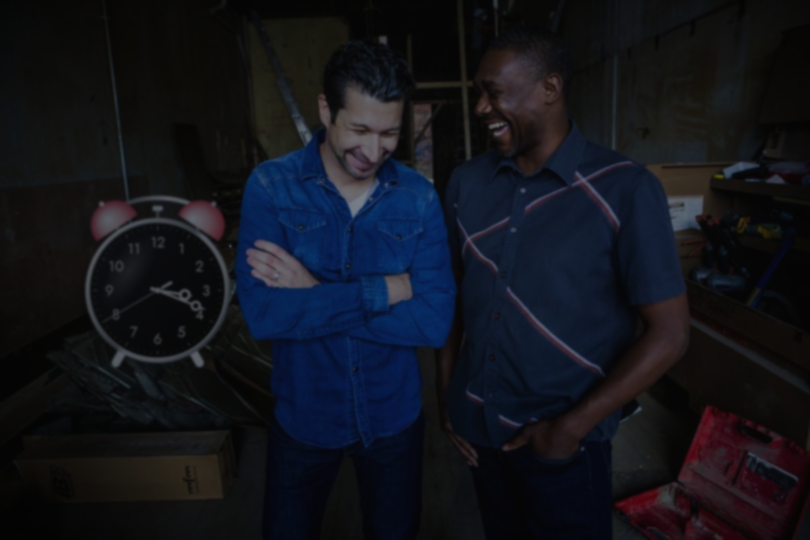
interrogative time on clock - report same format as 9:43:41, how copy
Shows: 3:18:40
